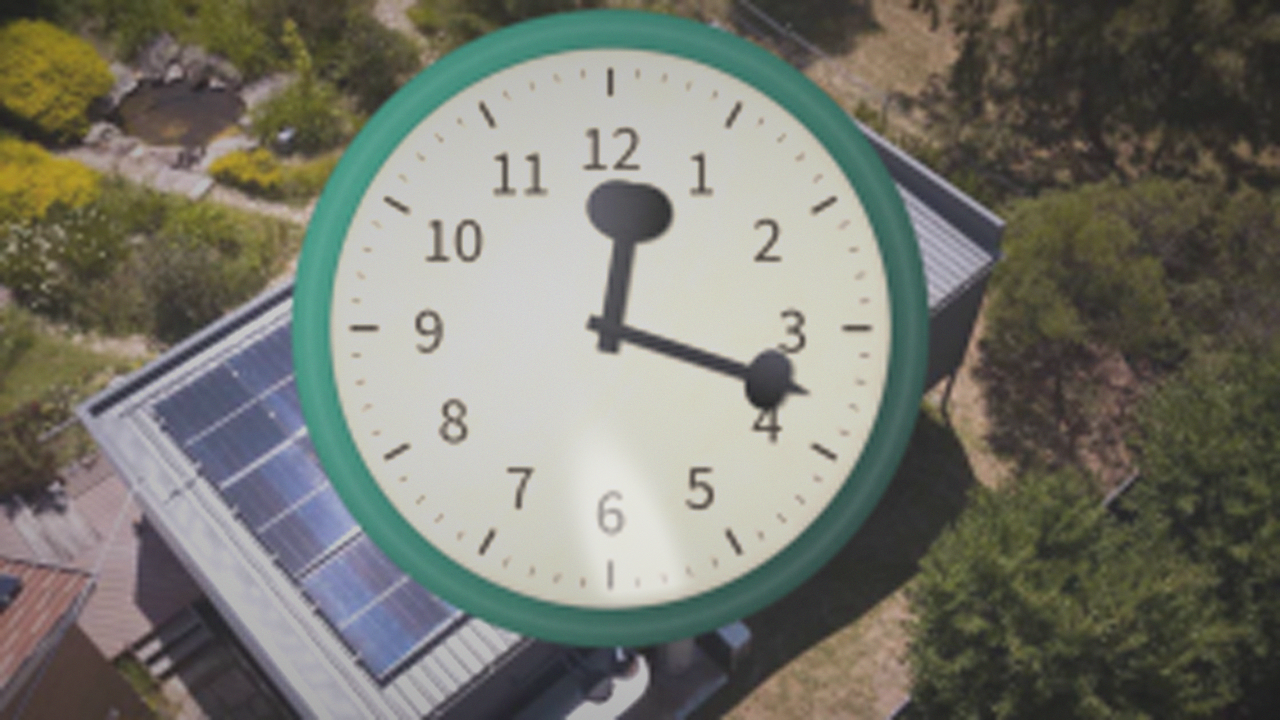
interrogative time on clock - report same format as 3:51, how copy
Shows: 12:18
